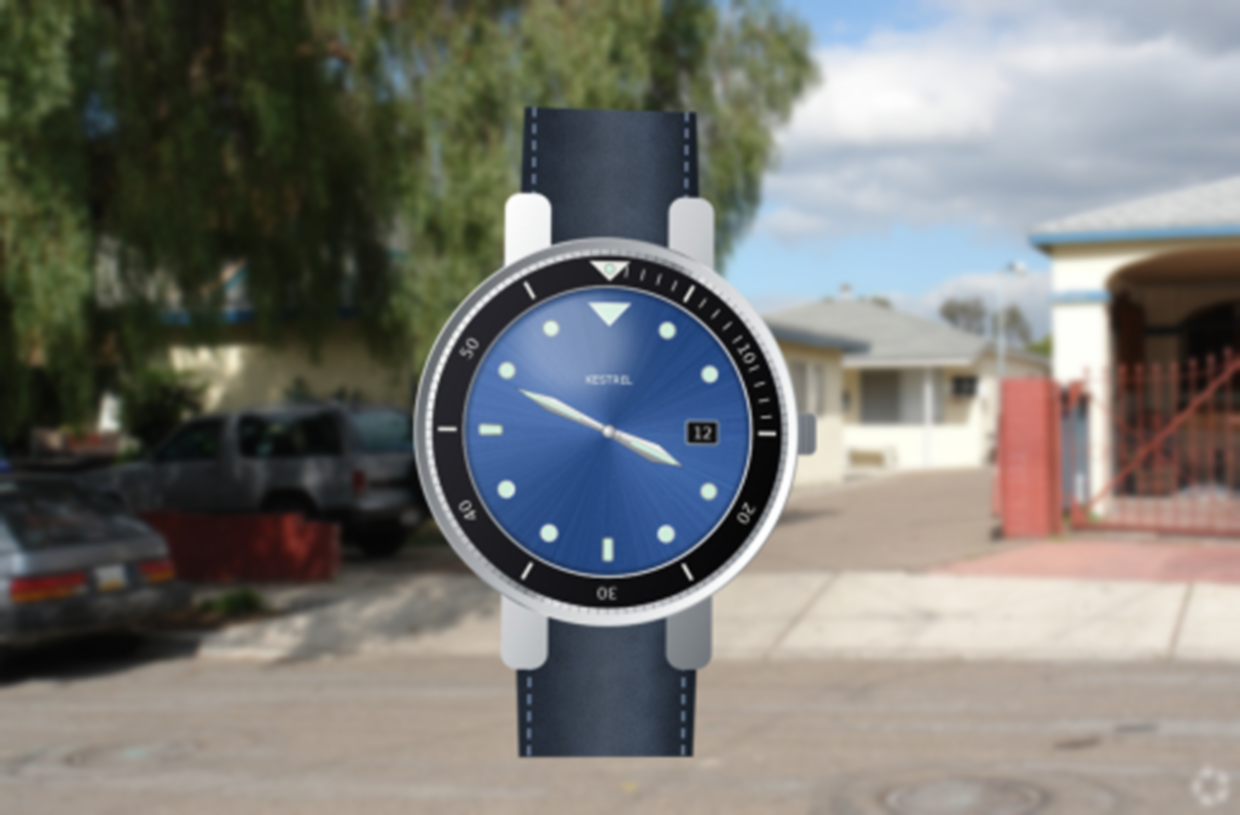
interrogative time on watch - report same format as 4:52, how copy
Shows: 3:49
